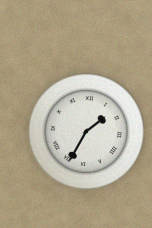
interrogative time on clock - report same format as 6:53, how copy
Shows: 1:34
